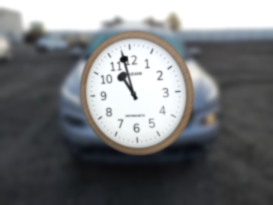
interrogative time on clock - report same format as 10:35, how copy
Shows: 10:58
